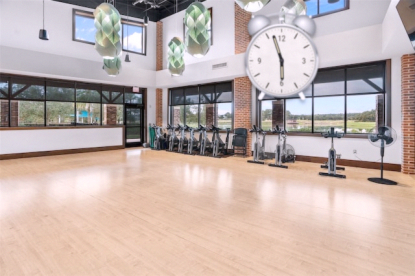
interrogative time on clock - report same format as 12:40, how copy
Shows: 5:57
